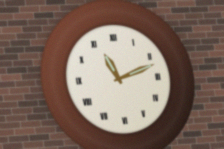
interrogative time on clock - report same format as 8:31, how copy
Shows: 11:12
